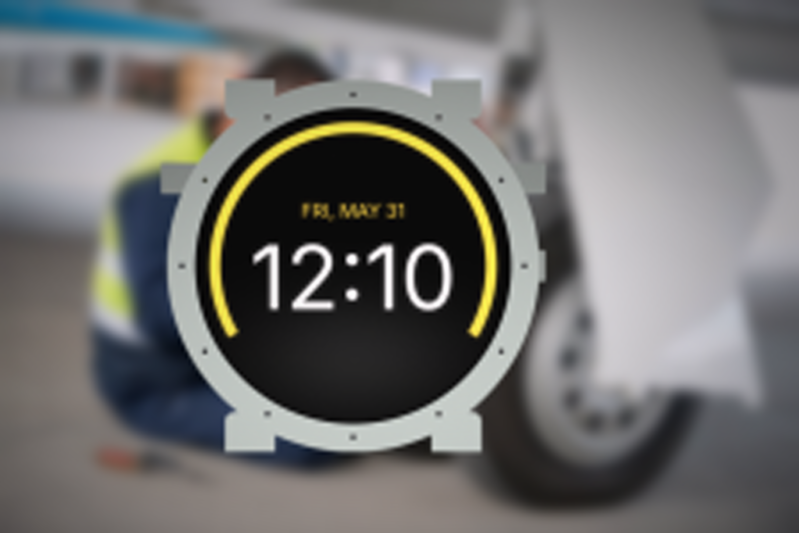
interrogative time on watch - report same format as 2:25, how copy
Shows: 12:10
